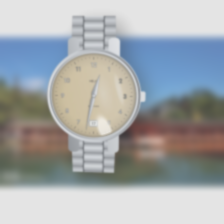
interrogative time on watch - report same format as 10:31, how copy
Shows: 12:32
